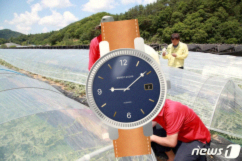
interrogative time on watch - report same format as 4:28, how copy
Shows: 9:09
